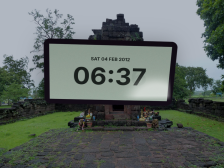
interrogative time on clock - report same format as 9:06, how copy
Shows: 6:37
